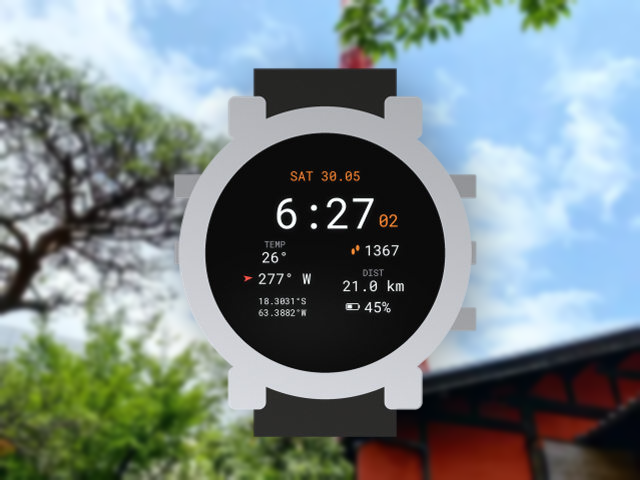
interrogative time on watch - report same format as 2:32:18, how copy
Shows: 6:27:02
